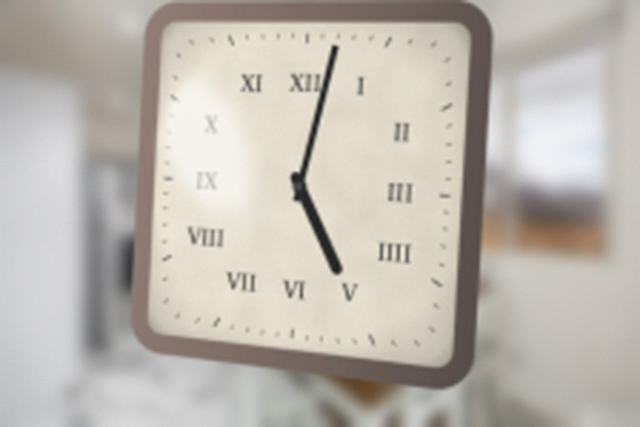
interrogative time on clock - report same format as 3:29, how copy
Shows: 5:02
